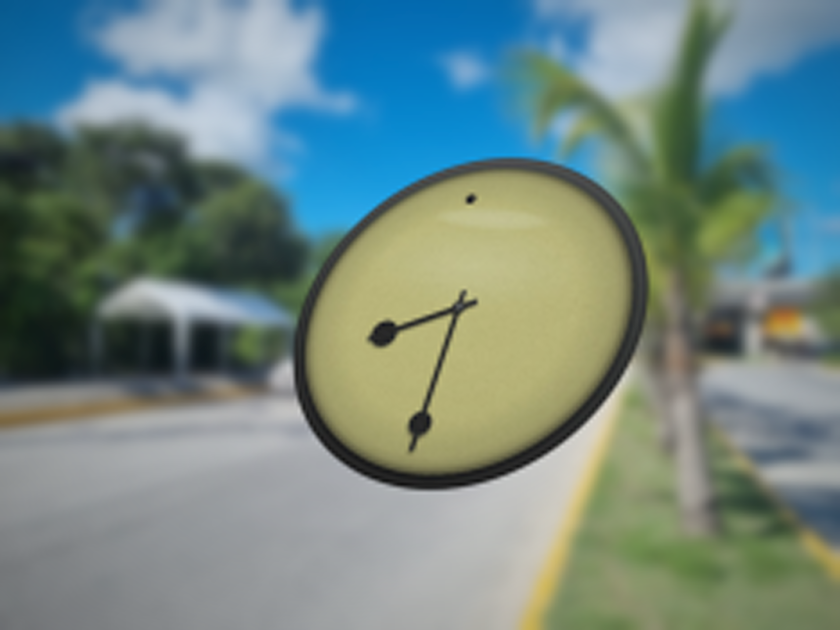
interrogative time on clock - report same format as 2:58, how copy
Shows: 8:32
